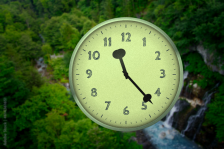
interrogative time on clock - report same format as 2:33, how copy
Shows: 11:23
